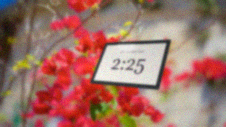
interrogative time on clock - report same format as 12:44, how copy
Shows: 2:25
